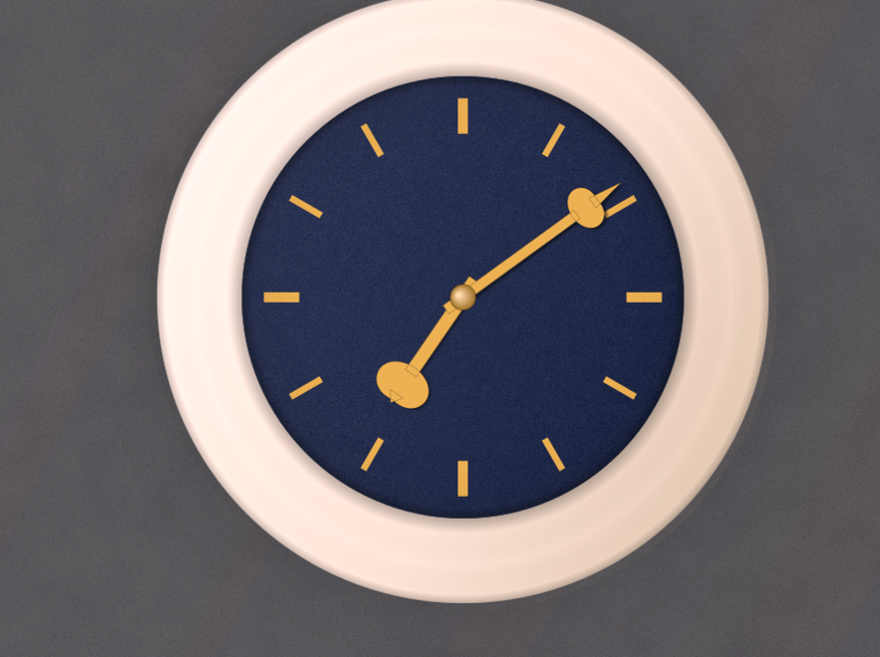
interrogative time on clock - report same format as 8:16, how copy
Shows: 7:09
